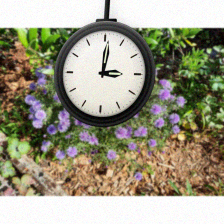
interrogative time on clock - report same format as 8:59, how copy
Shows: 3:01
